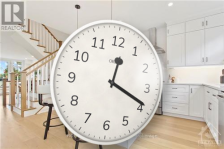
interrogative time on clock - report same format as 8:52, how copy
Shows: 12:19
